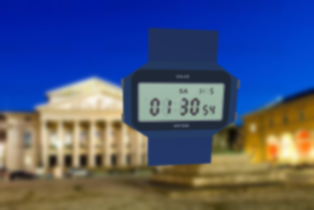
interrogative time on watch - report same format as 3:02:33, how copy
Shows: 1:30:54
